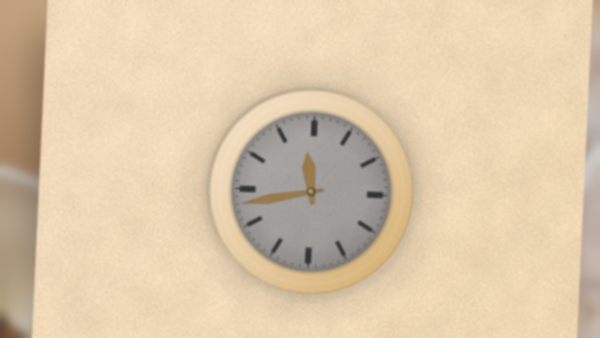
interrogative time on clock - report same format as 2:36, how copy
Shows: 11:43
